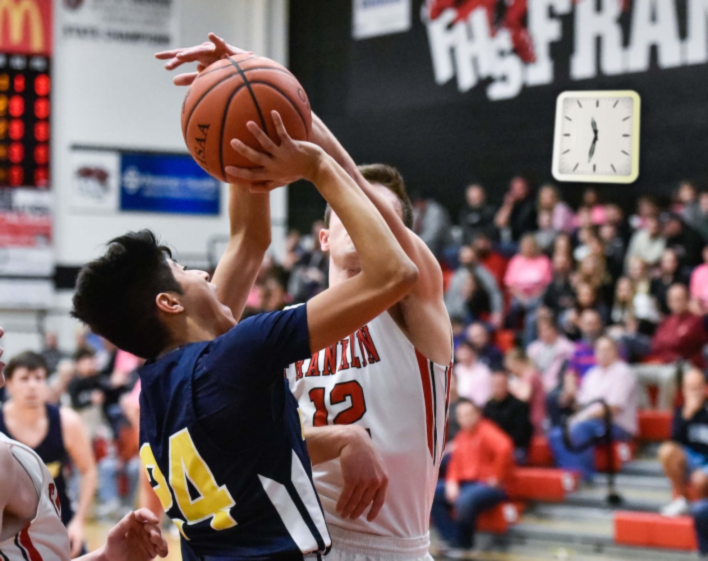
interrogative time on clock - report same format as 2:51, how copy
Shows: 11:32
